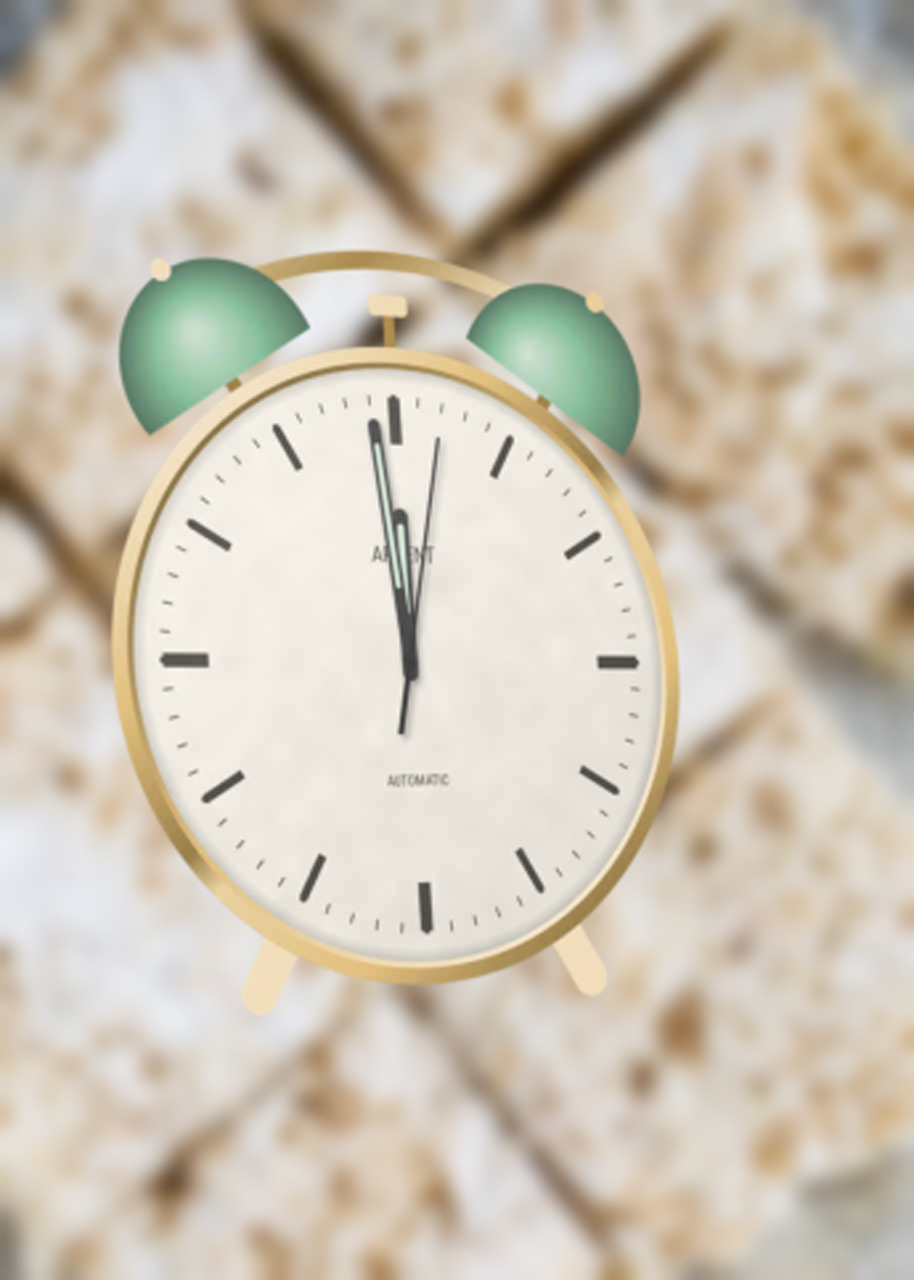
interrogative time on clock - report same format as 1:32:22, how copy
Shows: 11:59:02
